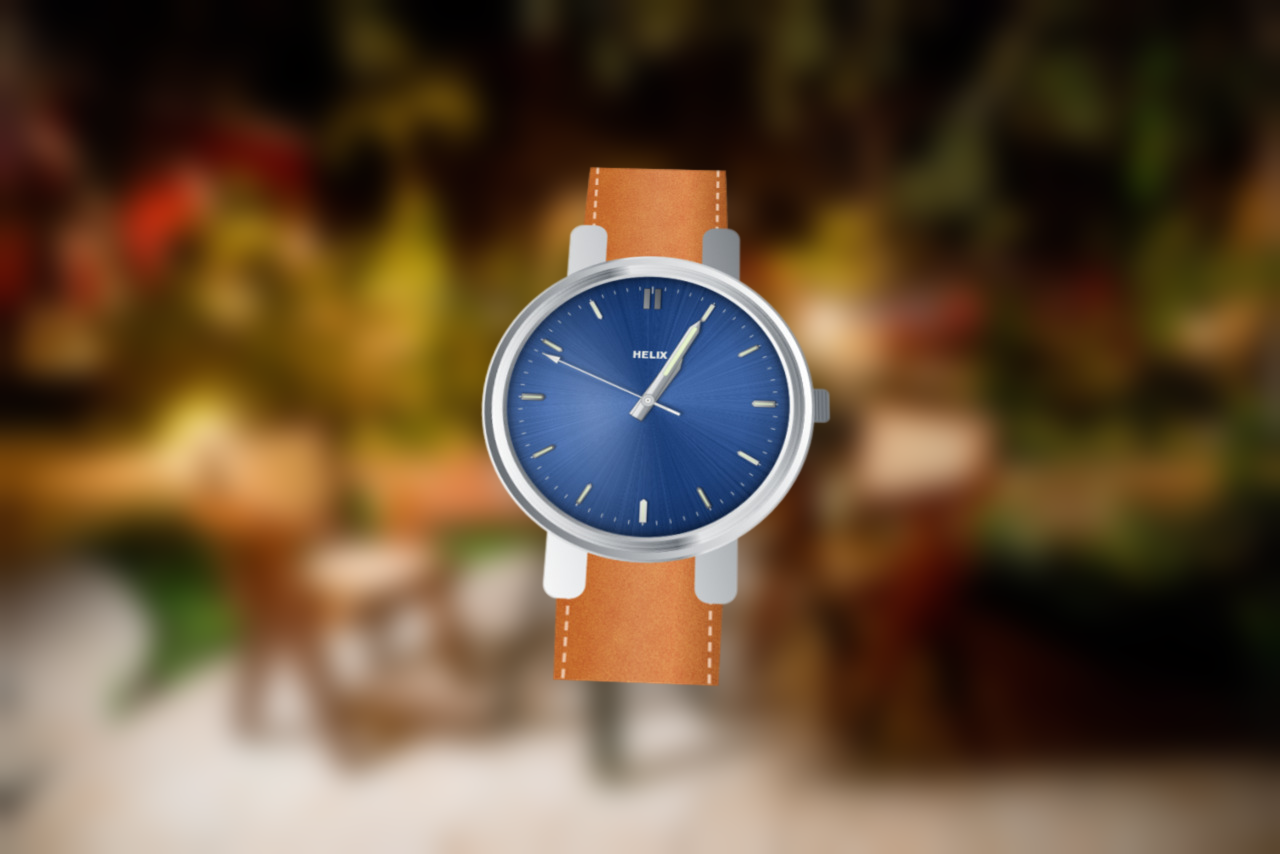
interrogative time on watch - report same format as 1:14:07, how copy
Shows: 1:04:49
